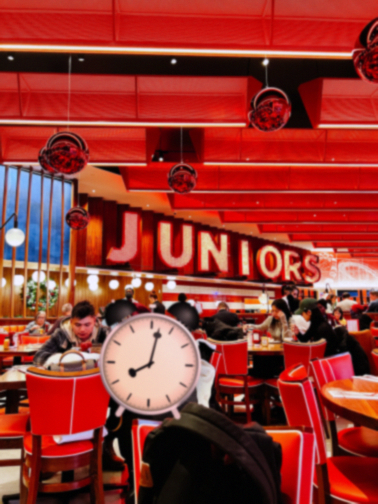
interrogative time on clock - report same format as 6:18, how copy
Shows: 8:02
